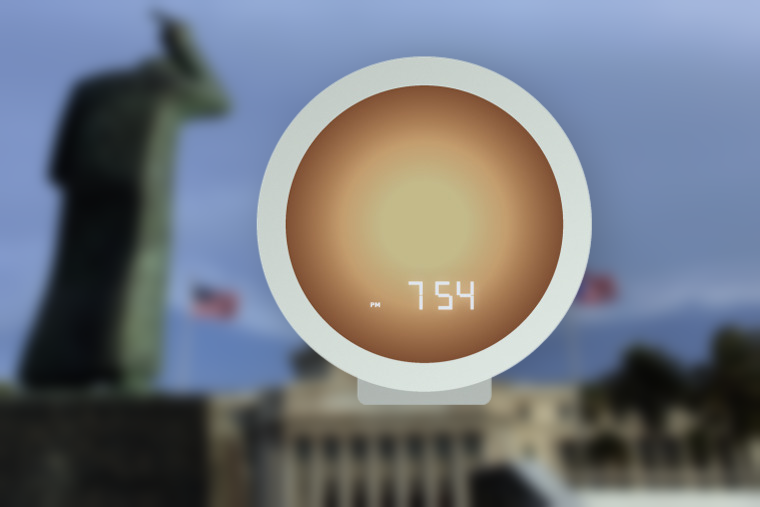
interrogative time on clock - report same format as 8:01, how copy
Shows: 7:54
